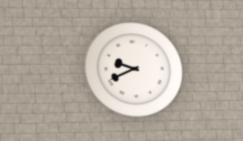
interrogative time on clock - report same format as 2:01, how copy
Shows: 9:41
